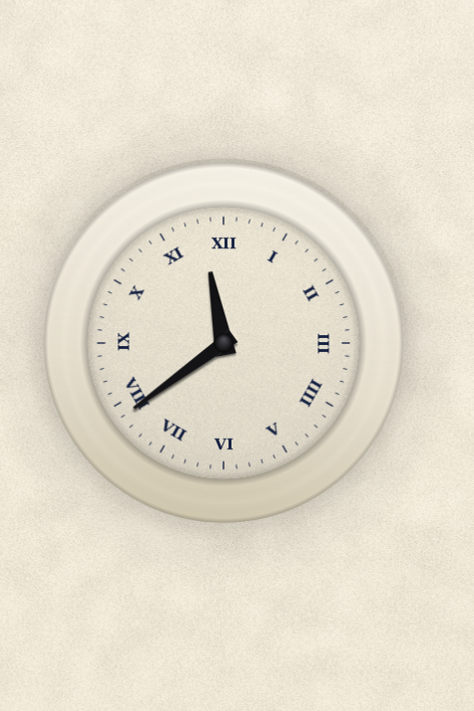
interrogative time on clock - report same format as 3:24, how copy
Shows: 11:39
